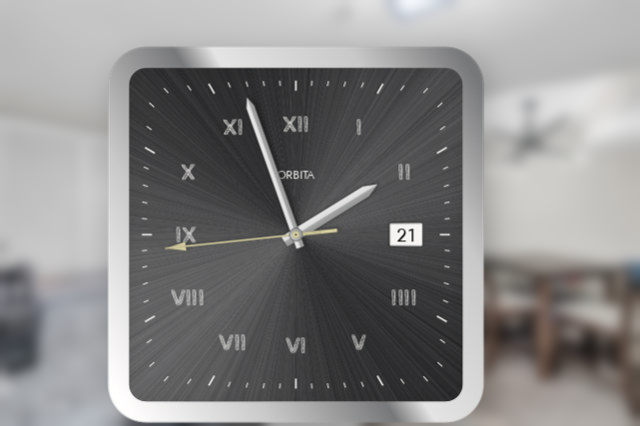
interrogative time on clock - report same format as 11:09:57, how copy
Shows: 1:56:44
